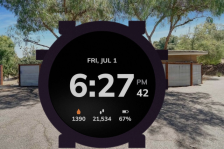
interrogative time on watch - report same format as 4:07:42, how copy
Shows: 6:27:42
